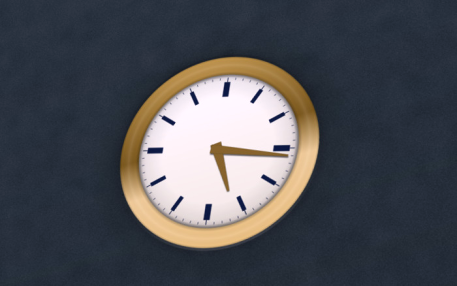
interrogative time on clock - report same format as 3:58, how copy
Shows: 5:16
